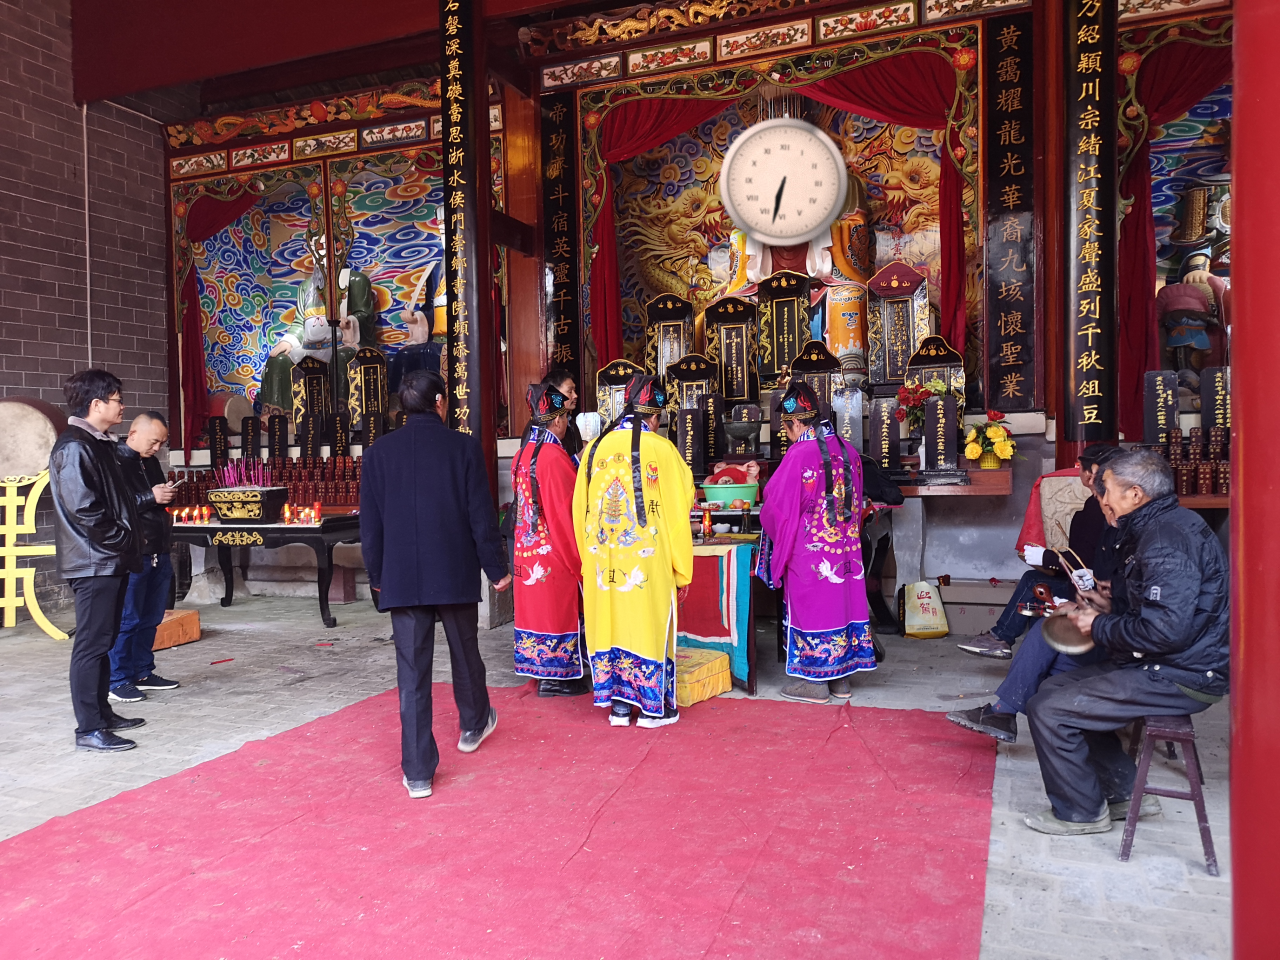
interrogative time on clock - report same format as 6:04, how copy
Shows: 6:32
